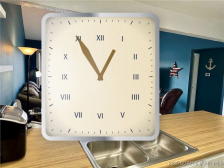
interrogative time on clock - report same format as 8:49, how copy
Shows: 12:55
